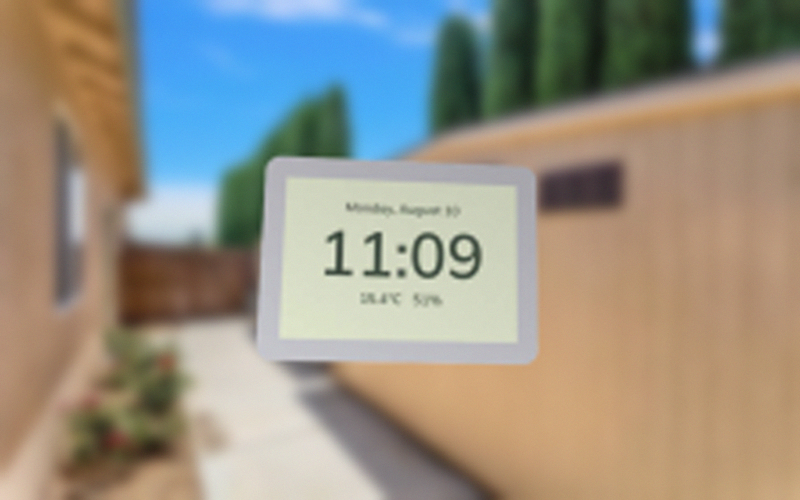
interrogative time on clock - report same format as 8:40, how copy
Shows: 11:09
